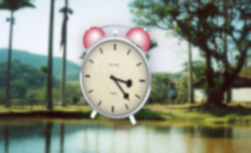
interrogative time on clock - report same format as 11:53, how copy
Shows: 3:23
